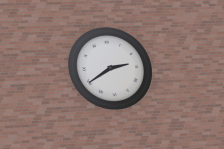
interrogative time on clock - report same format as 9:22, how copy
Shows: 2:40
